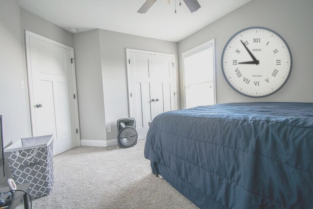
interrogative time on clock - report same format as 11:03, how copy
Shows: 8:54
